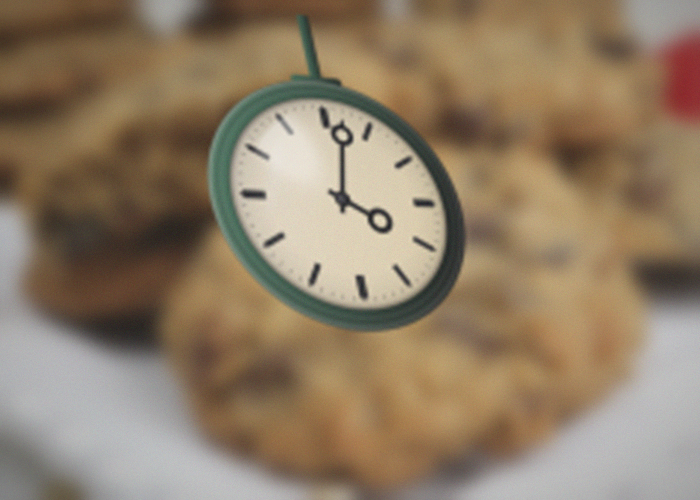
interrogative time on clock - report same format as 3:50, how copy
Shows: 4:02
